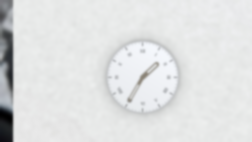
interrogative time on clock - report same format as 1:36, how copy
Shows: 1:35
